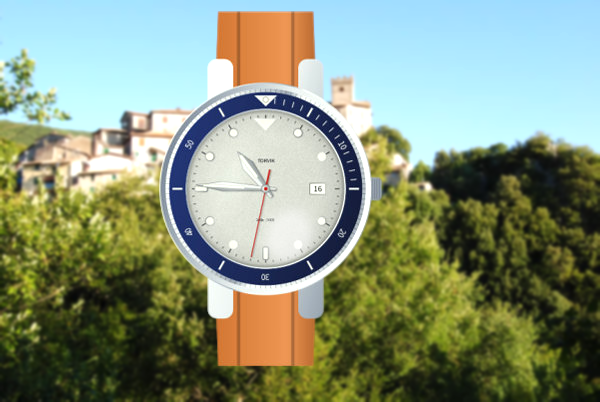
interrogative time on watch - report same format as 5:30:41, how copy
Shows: 10:45:32
